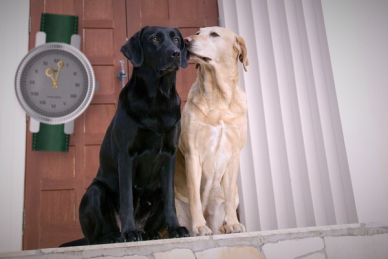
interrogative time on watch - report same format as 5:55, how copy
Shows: 11:02
